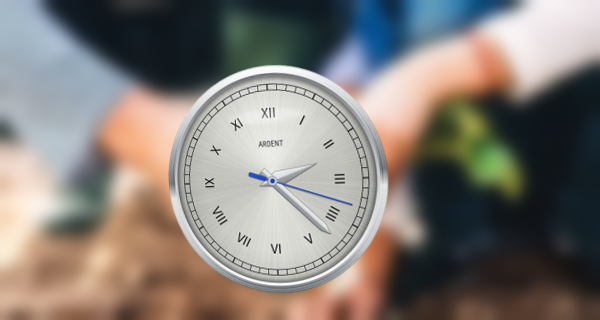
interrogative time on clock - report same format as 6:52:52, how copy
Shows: 2:22:18
